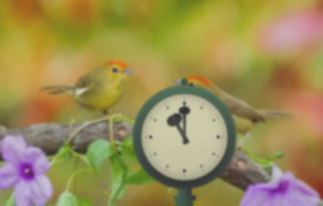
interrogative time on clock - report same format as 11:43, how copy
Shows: 11:00
